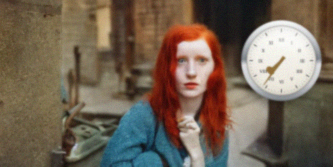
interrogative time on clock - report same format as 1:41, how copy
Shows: 7:36
